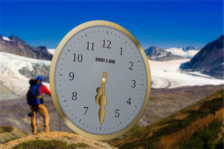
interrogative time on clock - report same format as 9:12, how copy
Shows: 6:30
